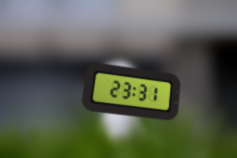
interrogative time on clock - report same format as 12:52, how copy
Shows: 23:31
